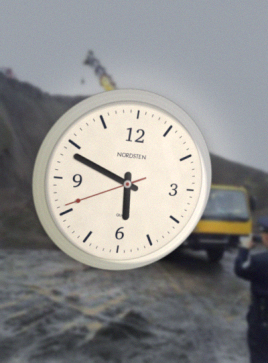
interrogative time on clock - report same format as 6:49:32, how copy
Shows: 5:48:41
